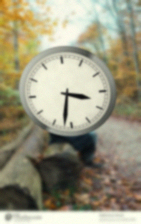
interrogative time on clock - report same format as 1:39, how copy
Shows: 3:32
